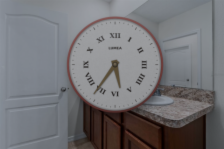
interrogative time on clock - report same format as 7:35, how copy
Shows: 5:36
